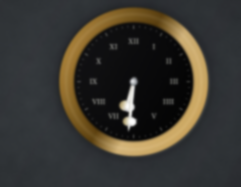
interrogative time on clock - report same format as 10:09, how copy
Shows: 6:31
